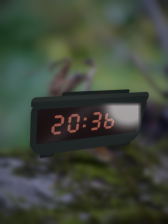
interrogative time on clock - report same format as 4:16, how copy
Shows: 20:36
